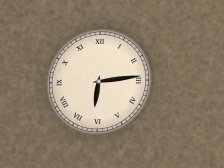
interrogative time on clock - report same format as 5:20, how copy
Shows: 6:14
